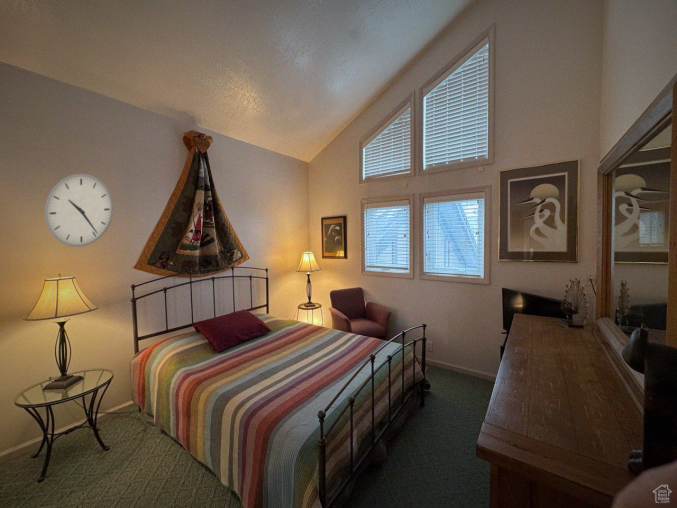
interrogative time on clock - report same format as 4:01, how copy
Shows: 10:24
